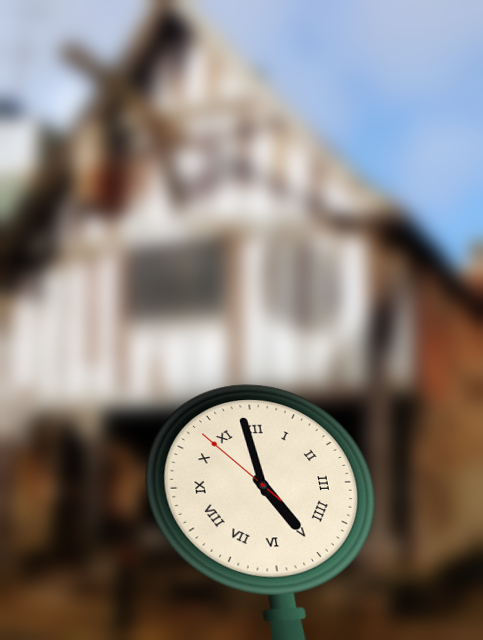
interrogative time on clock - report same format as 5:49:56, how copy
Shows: 4:58:53
